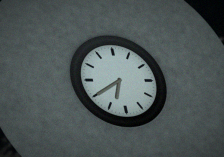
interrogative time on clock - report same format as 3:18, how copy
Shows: 6:40
